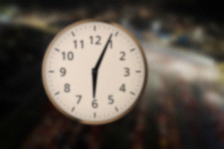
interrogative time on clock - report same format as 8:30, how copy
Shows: 6:04
